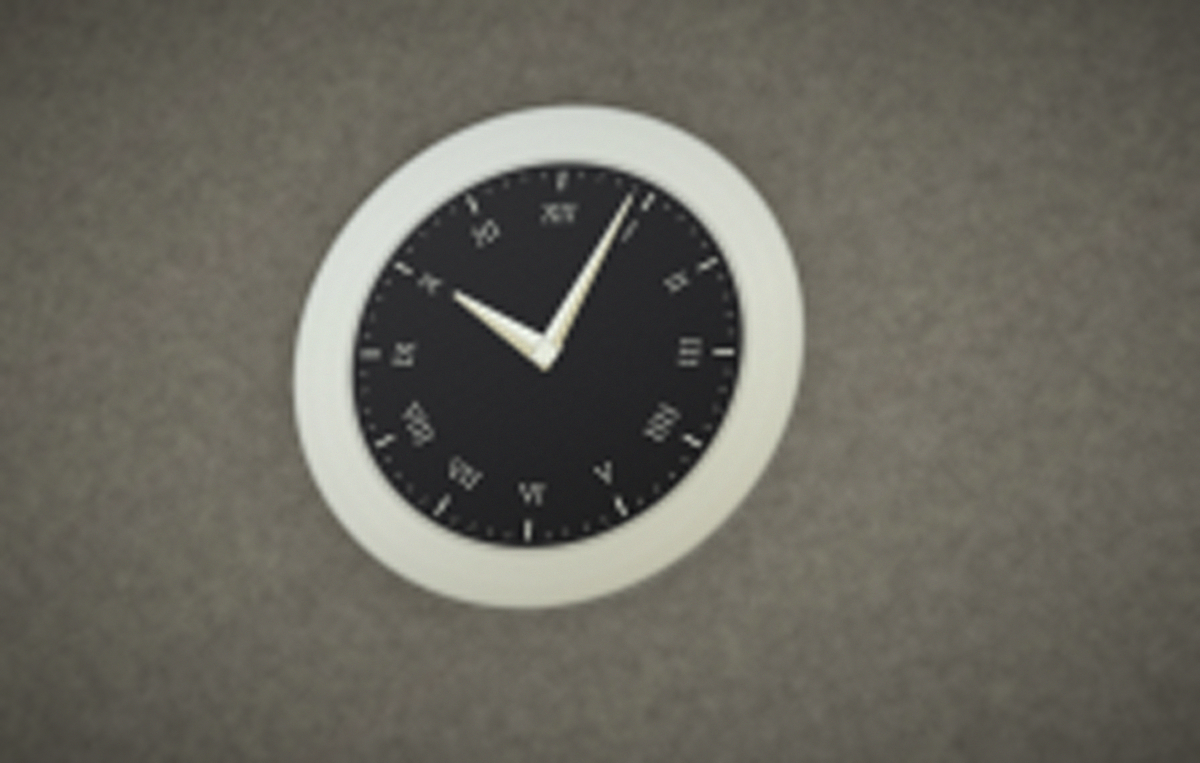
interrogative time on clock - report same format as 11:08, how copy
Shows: 10:04
